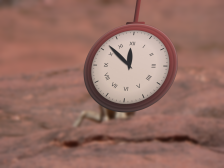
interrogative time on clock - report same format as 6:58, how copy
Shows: 11:52
